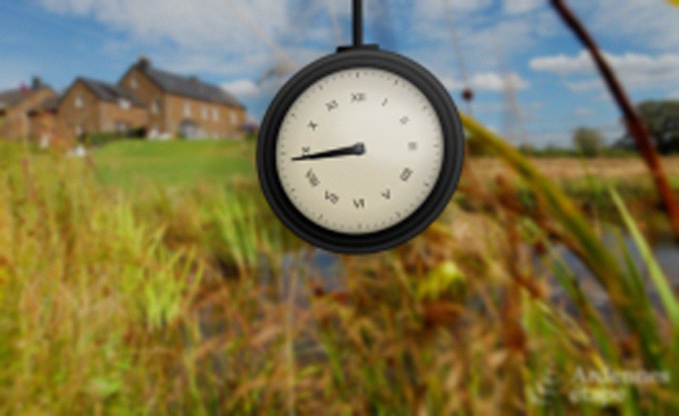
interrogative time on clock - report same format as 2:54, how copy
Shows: 8:44
